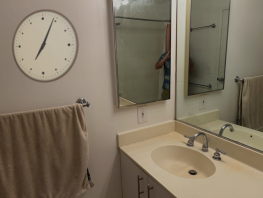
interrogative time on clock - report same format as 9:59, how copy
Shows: 7:04
